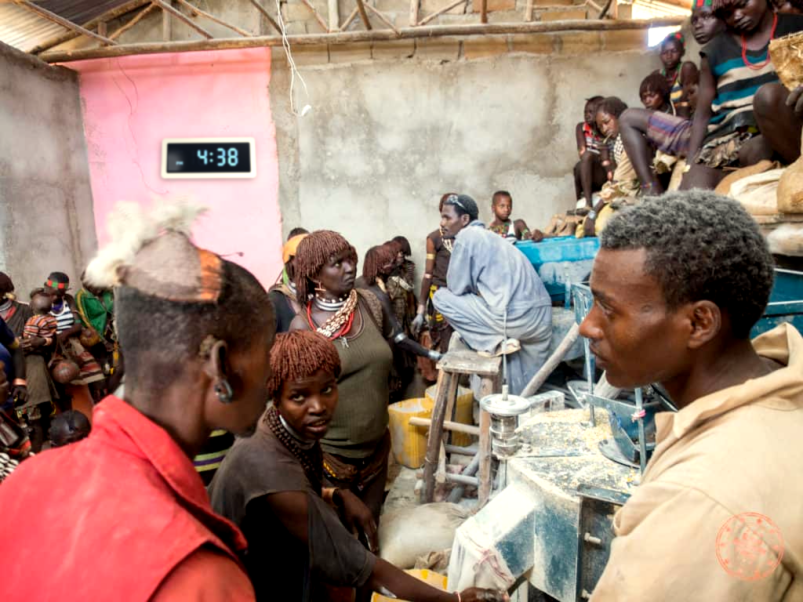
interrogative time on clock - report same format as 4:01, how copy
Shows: 4:38
